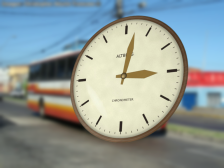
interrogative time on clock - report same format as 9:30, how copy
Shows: 3:02
